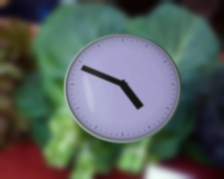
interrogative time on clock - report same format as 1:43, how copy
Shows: 4:49
